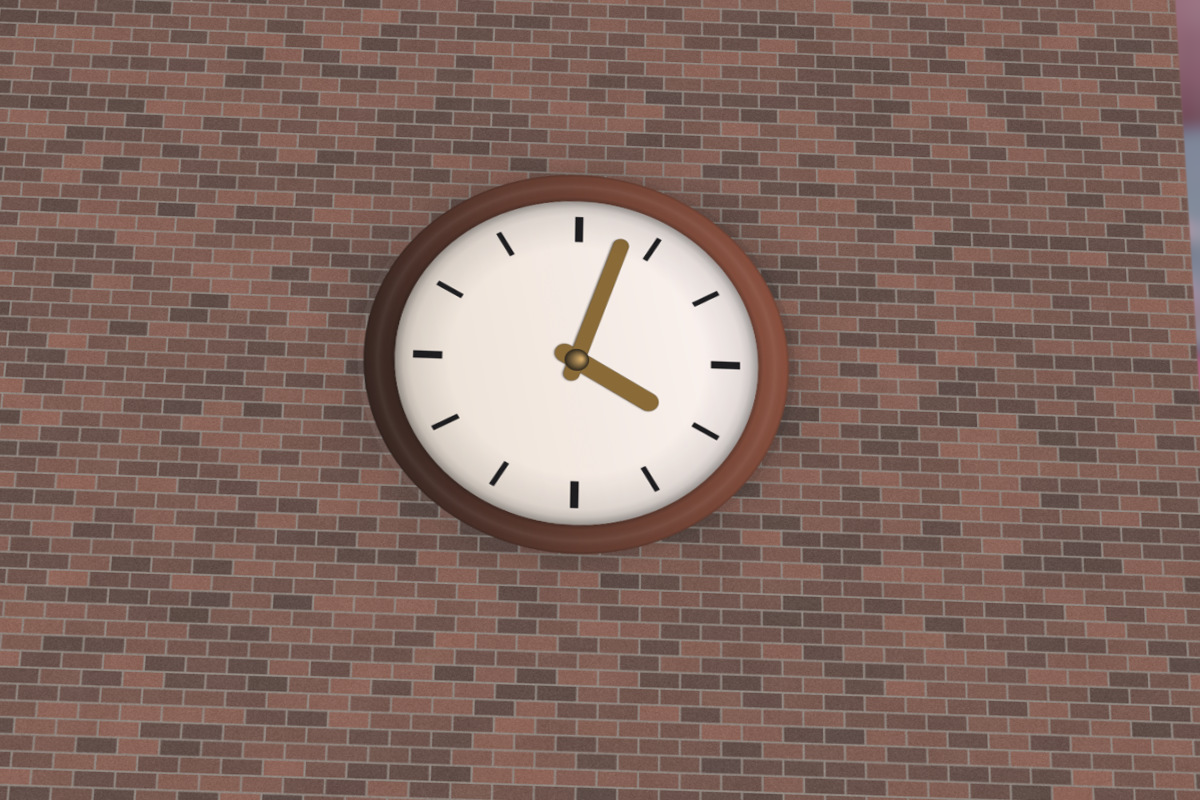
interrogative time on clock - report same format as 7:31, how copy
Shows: 4:03
